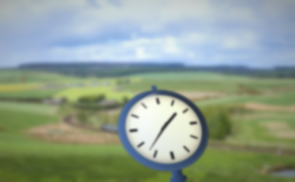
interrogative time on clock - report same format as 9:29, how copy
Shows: 1:37
